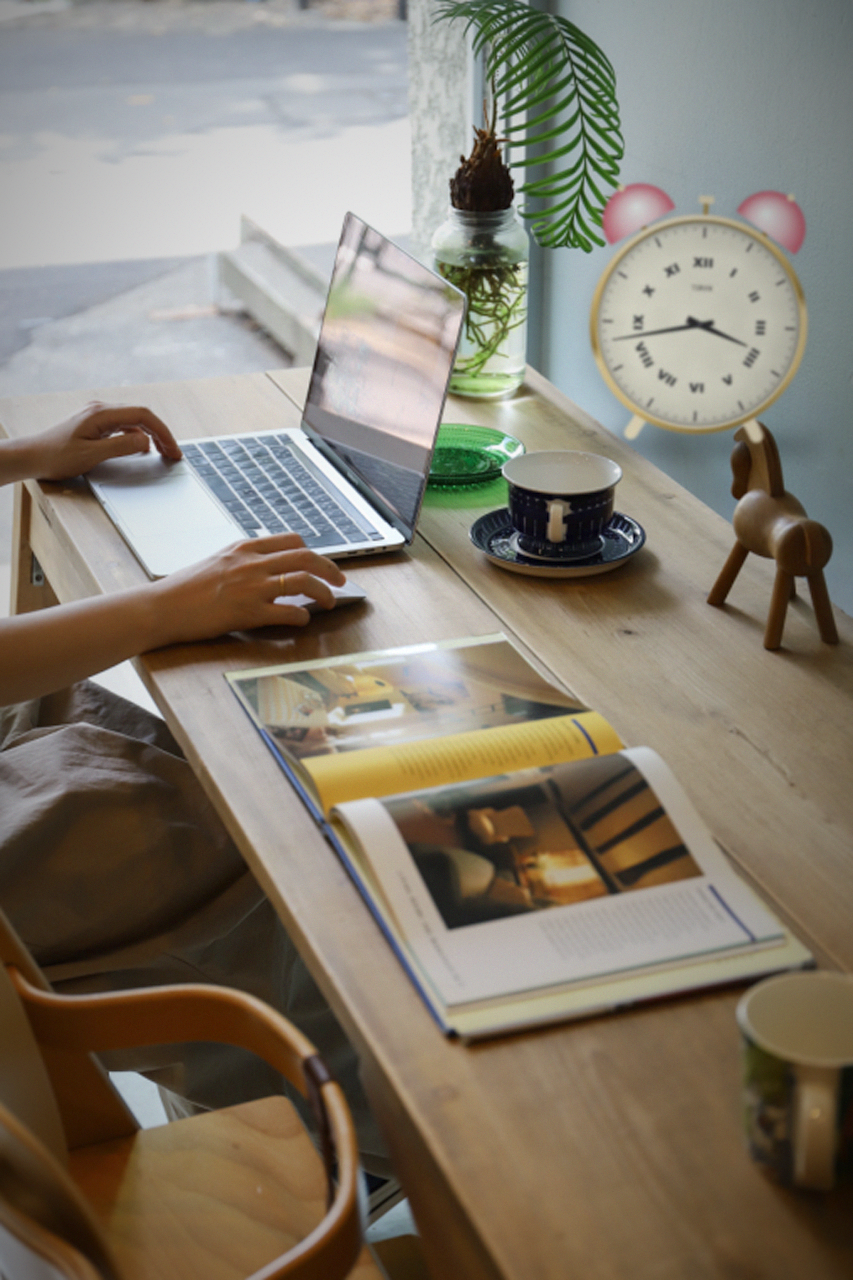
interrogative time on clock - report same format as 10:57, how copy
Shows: 3:43
